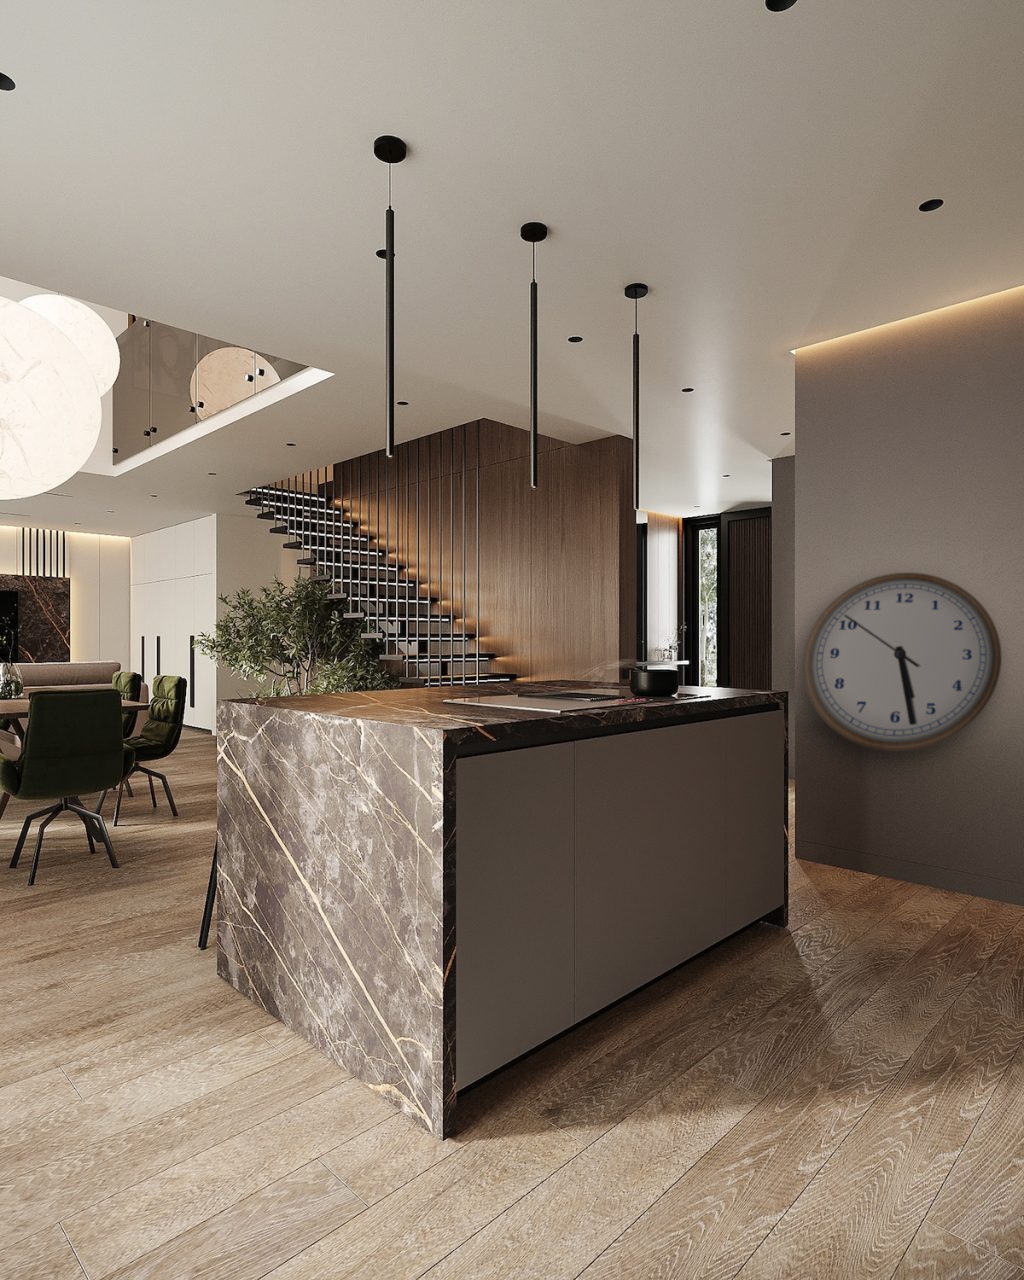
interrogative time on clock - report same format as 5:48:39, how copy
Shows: 5:27:51
